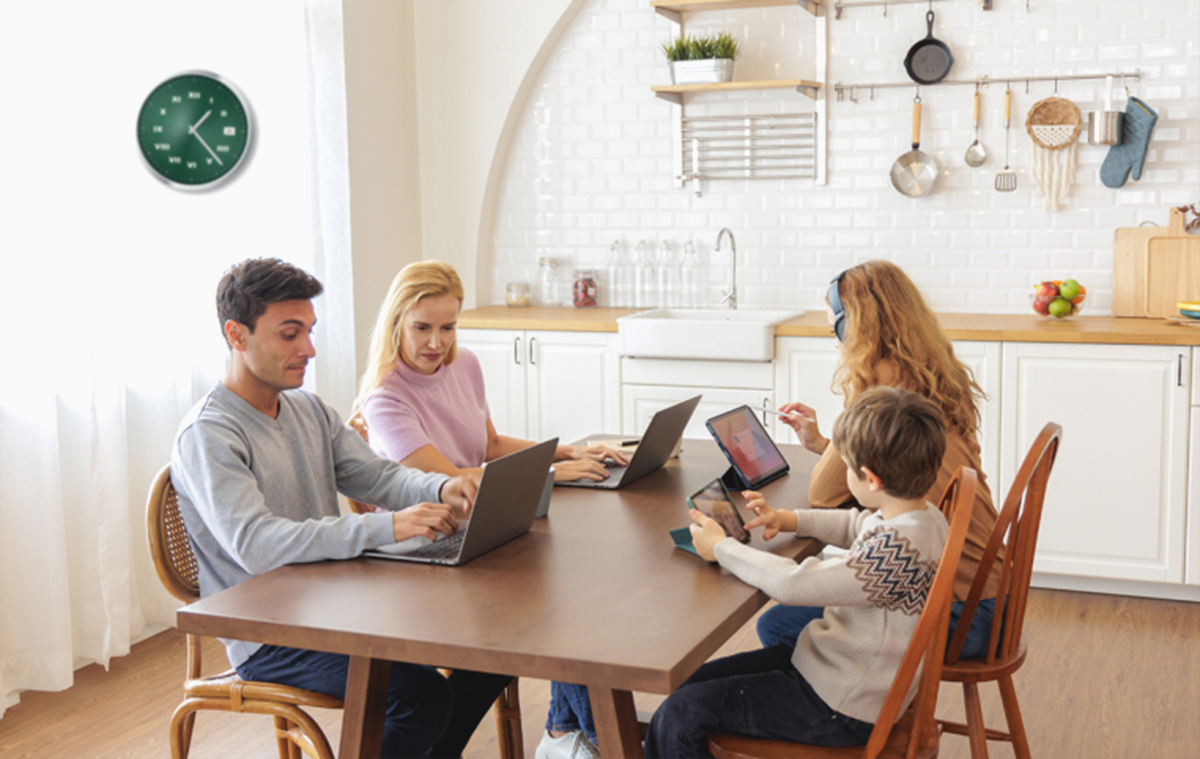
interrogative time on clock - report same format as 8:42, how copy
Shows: 1:23
